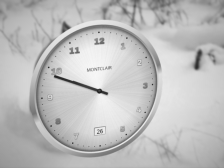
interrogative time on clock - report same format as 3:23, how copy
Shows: 9:49
